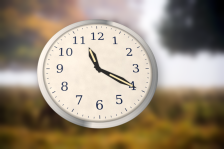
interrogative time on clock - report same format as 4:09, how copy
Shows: 11:20
